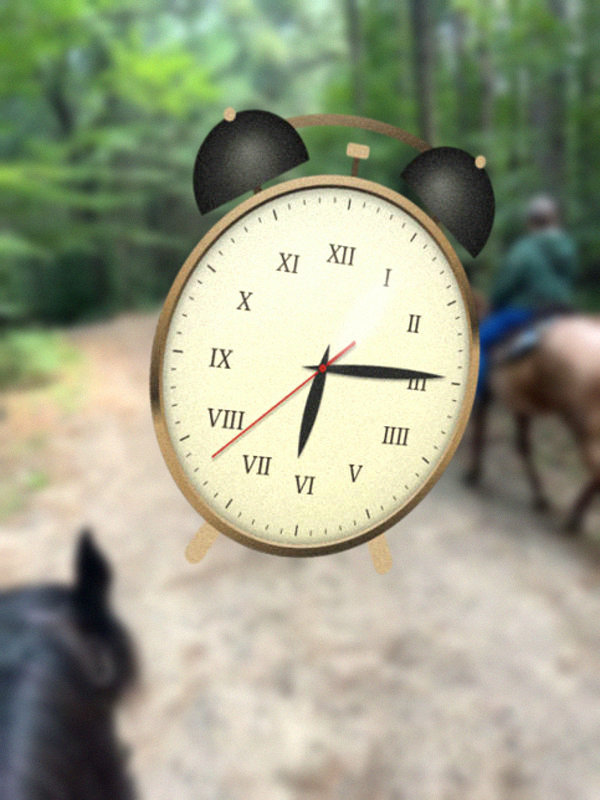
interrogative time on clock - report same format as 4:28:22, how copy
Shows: 6:14:38
